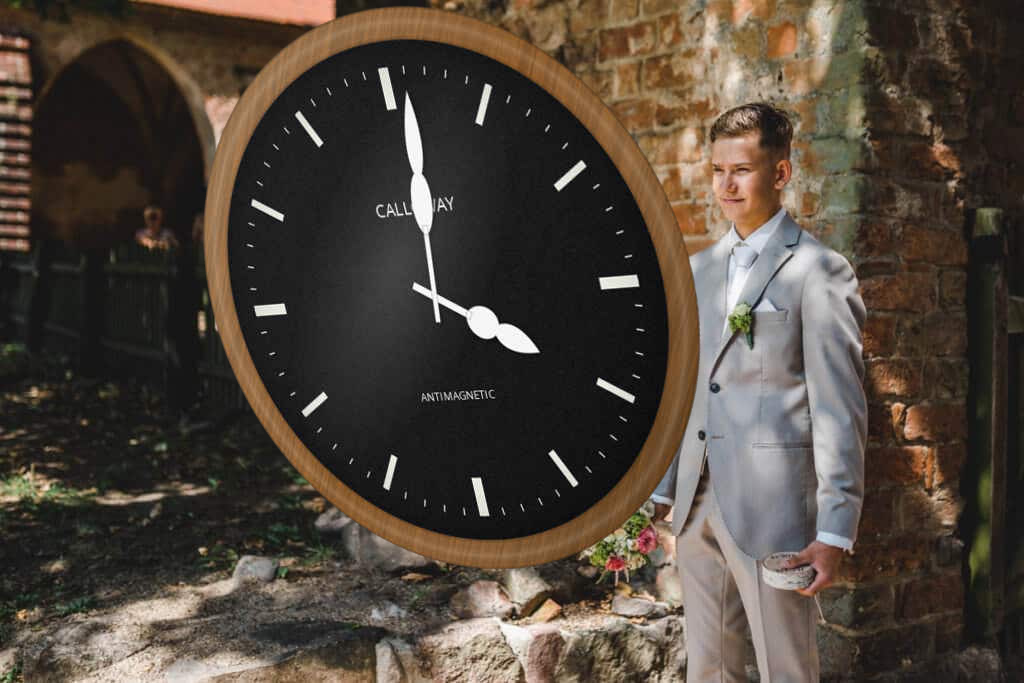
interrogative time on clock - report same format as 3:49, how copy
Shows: 4:01
